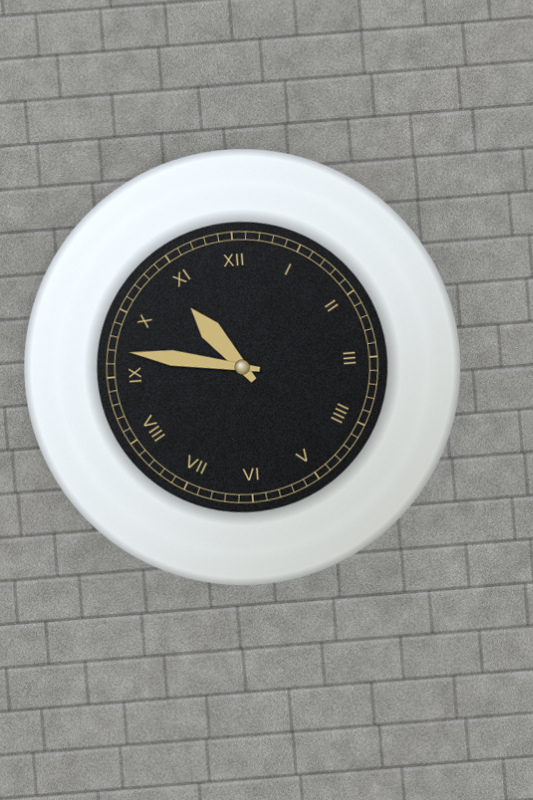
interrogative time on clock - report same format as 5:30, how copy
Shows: 10:47
